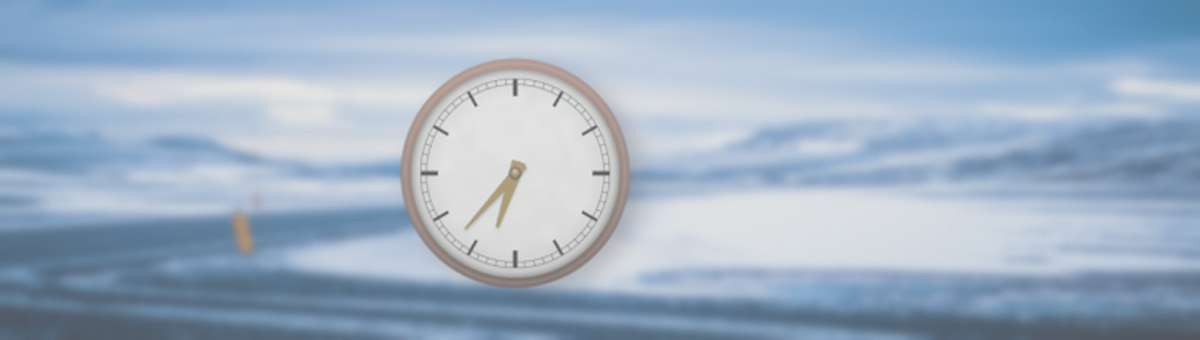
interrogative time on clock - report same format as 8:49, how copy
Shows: 6:37
